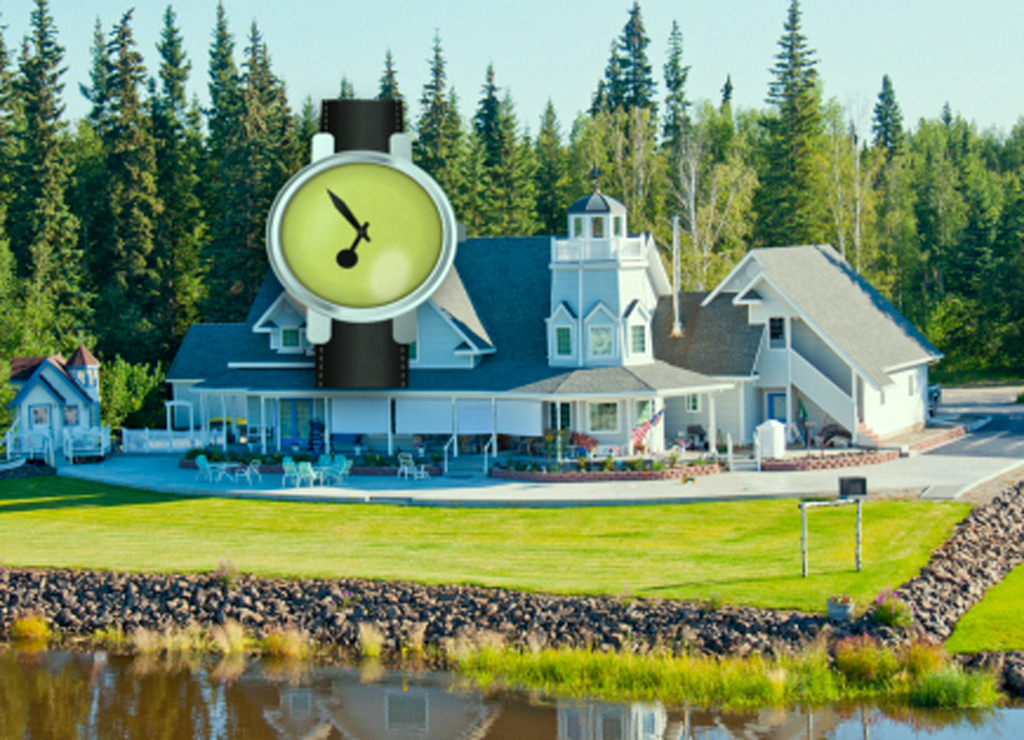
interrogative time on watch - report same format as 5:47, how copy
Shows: 6:54
